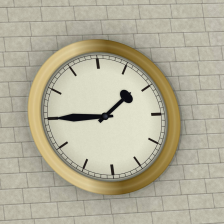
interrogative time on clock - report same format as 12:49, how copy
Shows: 1:45
